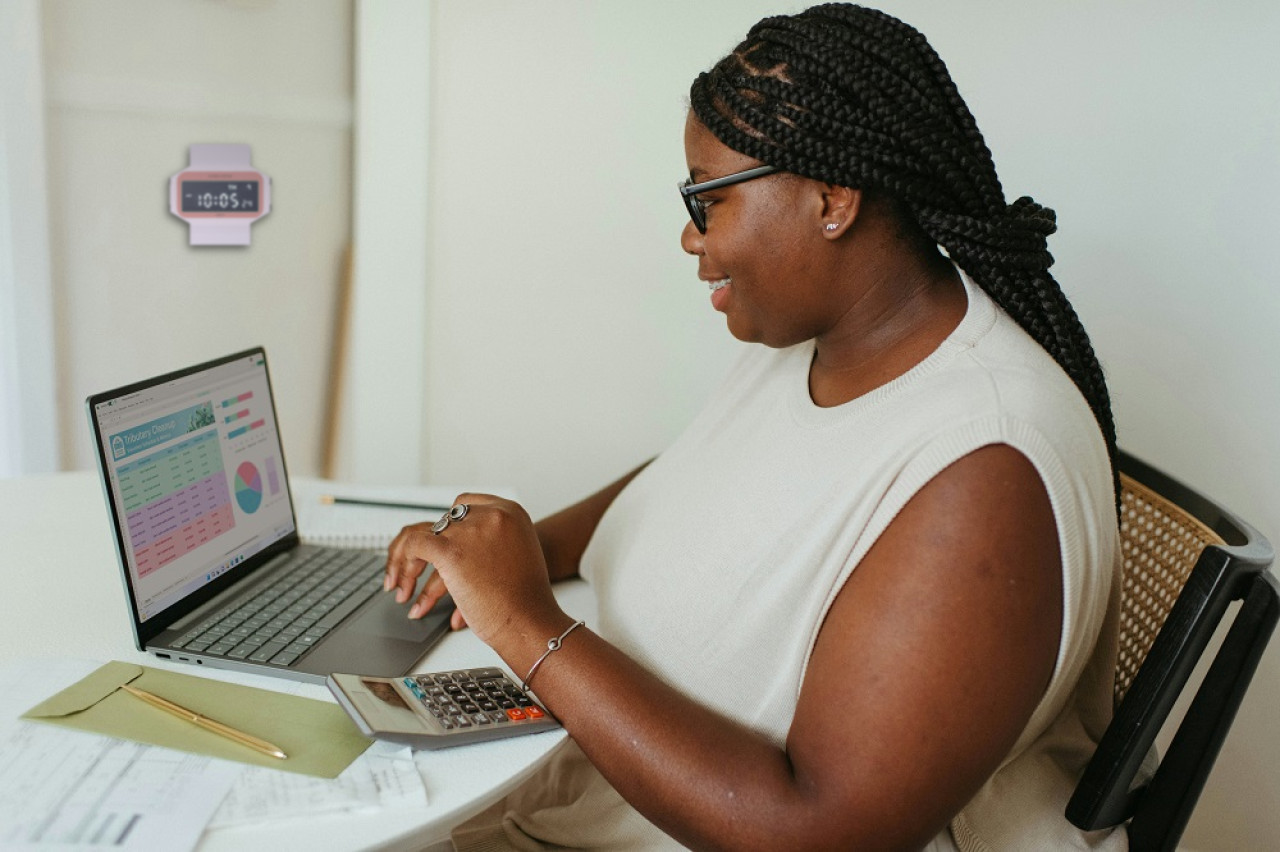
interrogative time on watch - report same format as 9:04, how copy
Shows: 10:05
